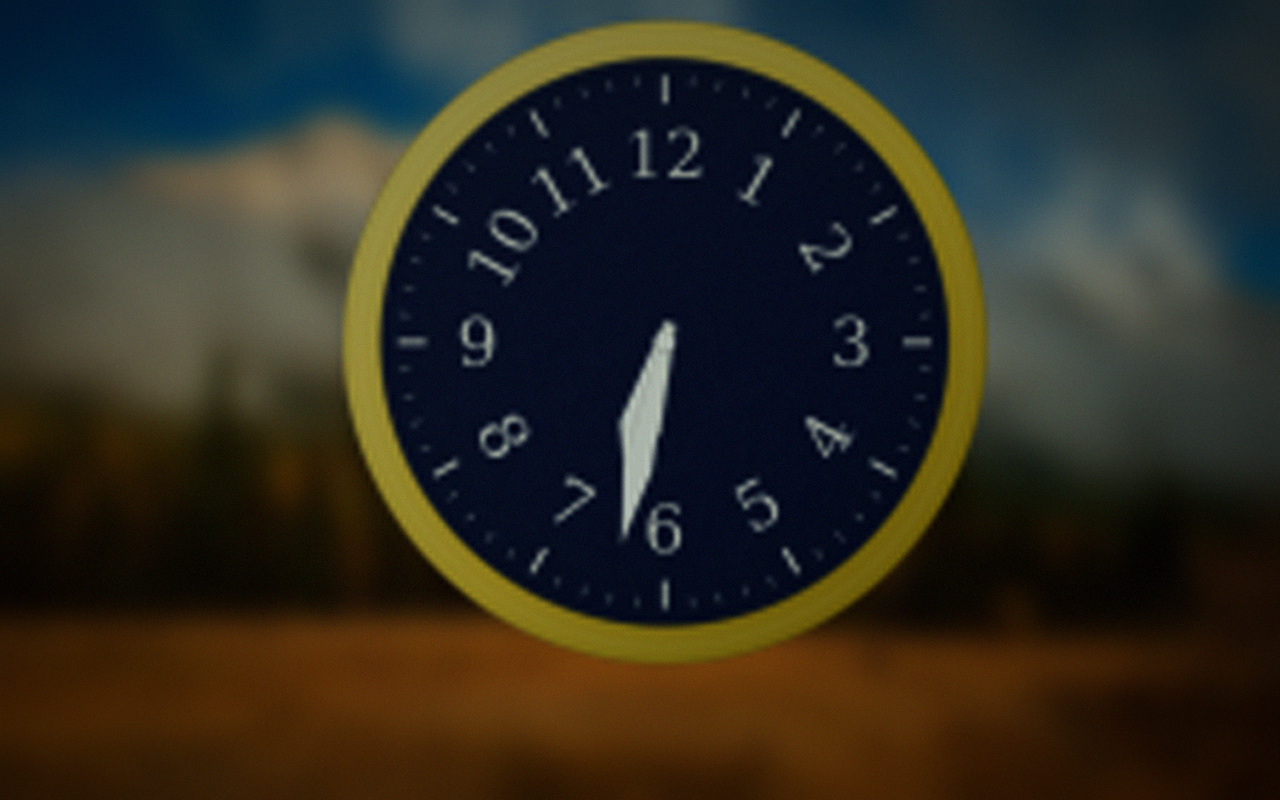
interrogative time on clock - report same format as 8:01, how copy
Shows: 6:32
